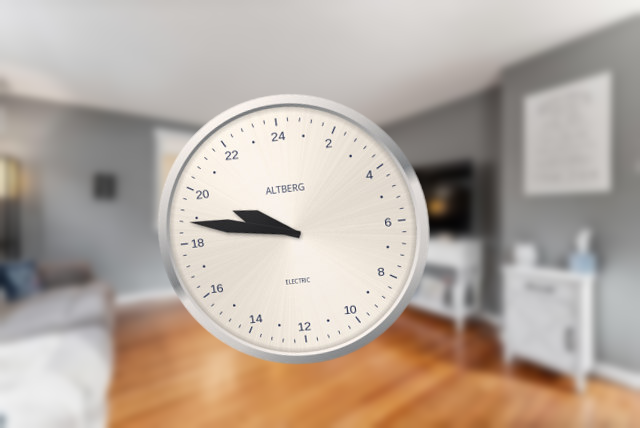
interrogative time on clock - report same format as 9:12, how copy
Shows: 19:47
